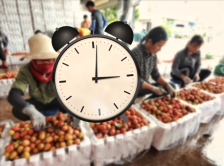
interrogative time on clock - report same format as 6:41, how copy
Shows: 3:01
